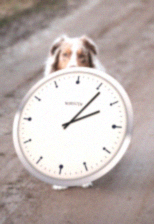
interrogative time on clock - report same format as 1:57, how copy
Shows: 2:06
